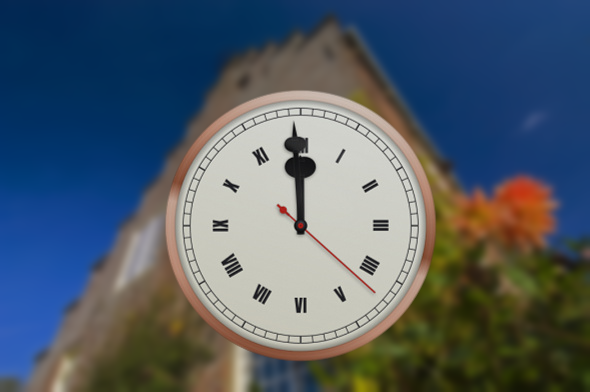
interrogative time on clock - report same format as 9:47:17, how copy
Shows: 11:59:22
